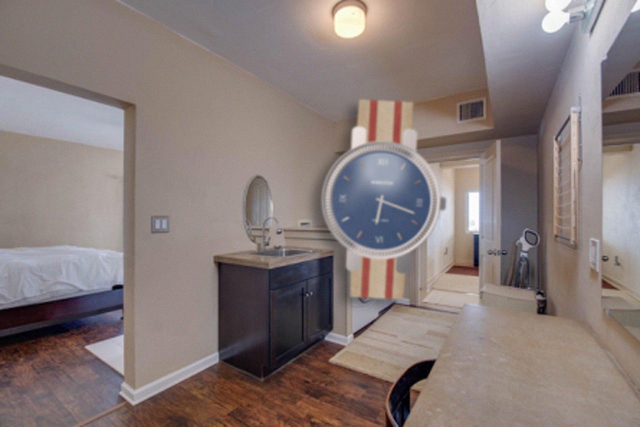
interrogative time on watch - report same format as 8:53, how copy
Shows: 6:18
